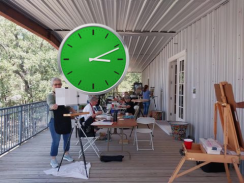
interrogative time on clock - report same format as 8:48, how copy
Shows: 3:11
